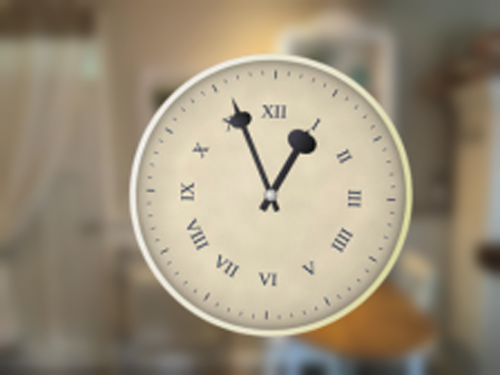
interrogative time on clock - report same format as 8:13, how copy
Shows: 12:56
